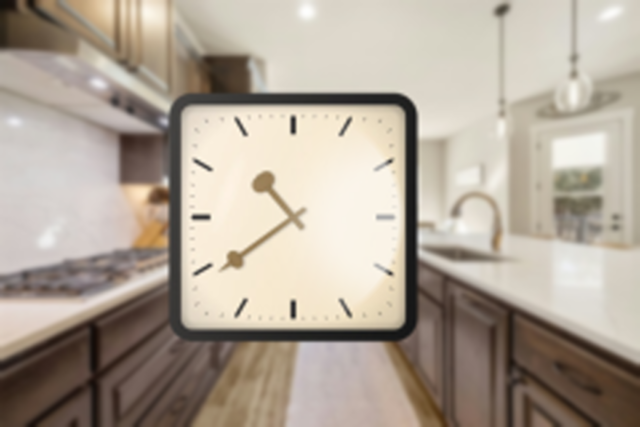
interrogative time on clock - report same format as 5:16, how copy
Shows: 10:39
